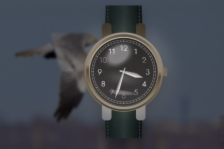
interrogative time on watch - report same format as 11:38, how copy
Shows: 3:33
